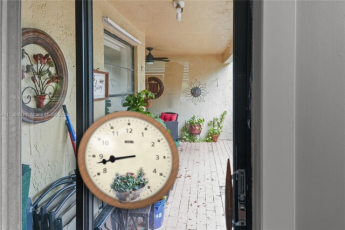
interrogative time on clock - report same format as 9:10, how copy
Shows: 8:43
